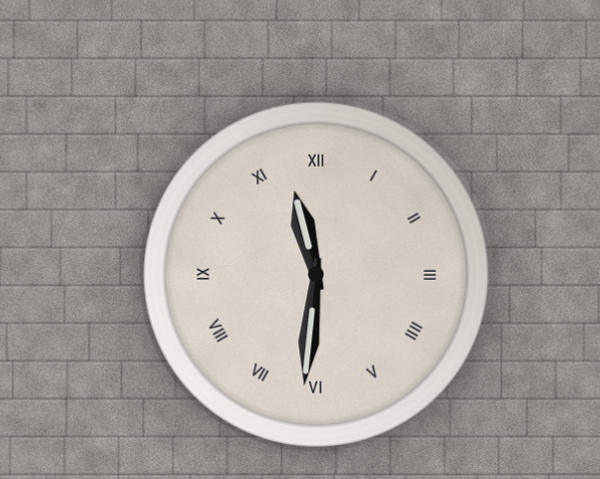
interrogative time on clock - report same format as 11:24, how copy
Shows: 11:31
